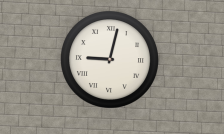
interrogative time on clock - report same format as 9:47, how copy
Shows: 9:02
